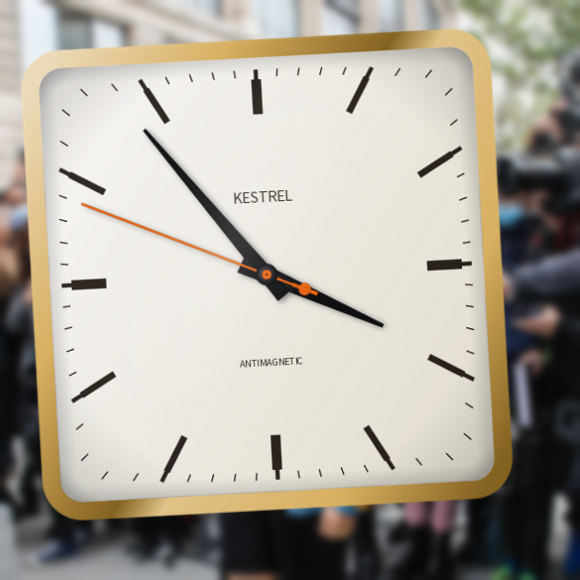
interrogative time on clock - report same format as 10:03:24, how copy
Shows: 3:53:49
